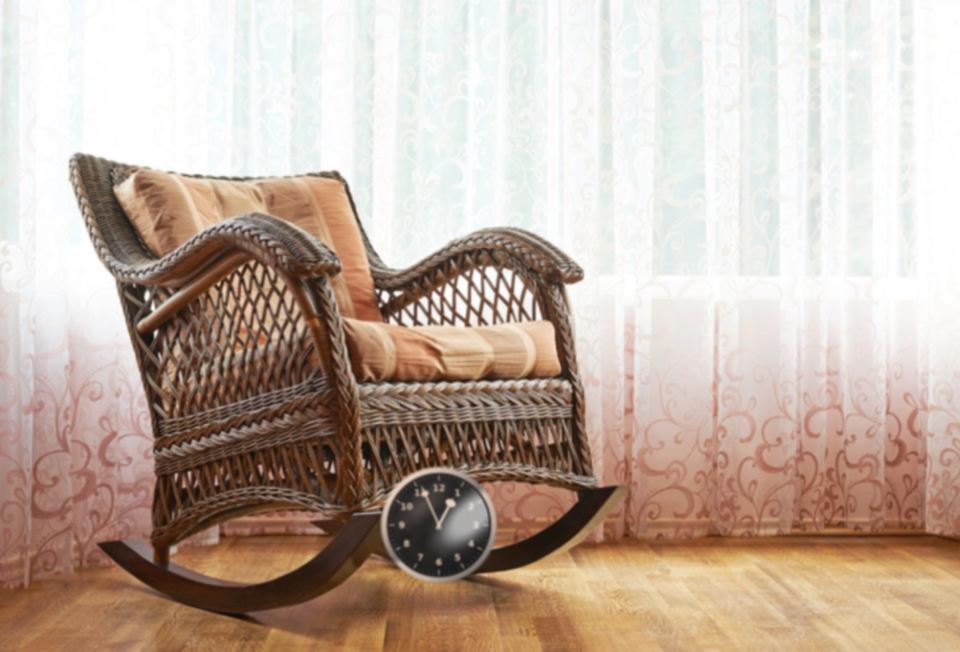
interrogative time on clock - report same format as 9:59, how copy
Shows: 12:56
